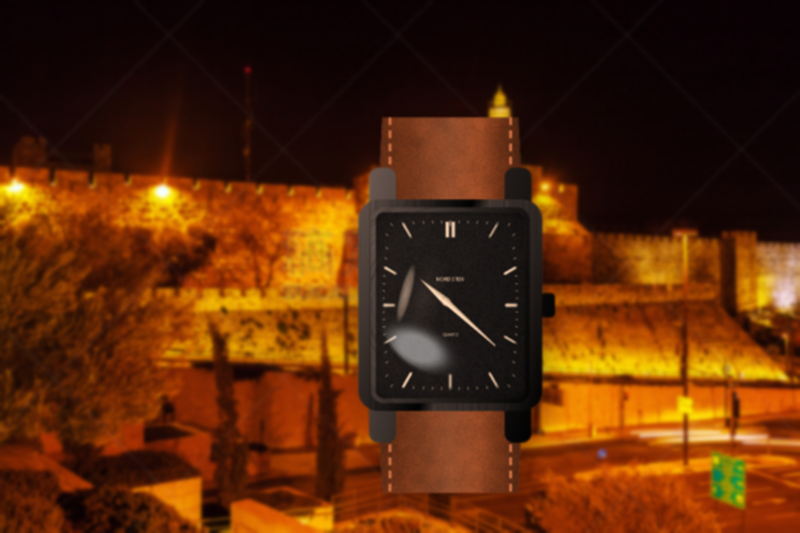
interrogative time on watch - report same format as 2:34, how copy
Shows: 10:22
